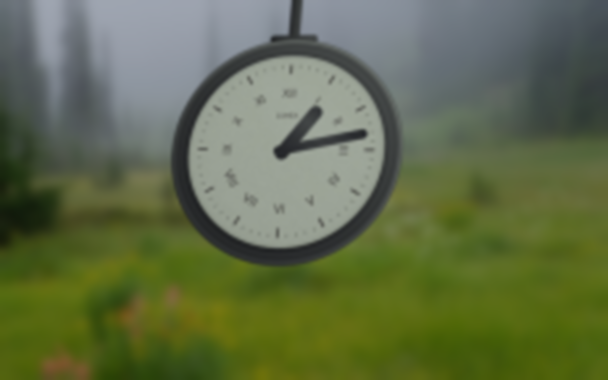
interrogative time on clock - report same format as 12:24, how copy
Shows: 1:13
